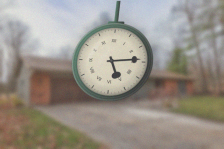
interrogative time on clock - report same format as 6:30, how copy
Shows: 5:14
